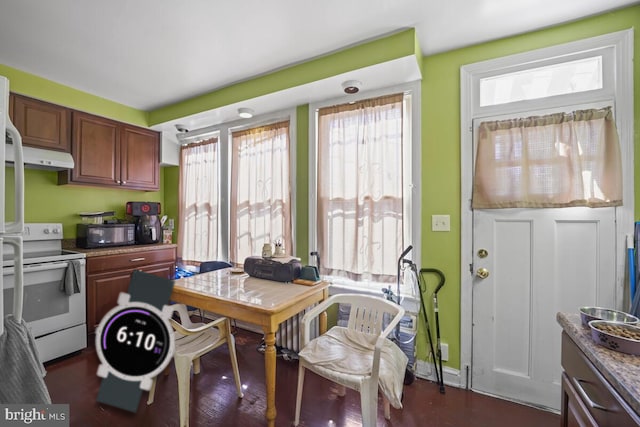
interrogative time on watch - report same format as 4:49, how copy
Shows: 6:10
